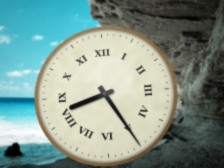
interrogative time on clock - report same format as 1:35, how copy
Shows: 8:25
